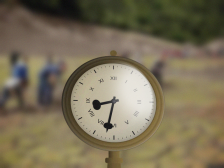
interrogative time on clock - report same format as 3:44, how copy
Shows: 8:32
